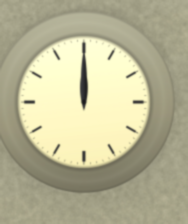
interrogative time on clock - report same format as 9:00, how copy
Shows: 12:00
